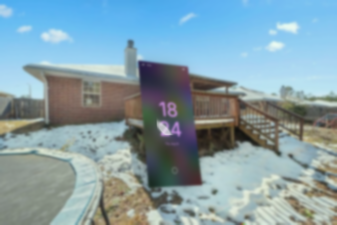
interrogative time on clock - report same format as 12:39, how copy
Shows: 18:24
